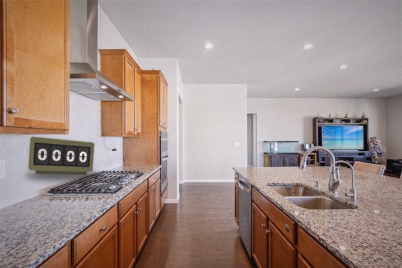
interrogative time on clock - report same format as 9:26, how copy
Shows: 0:00
